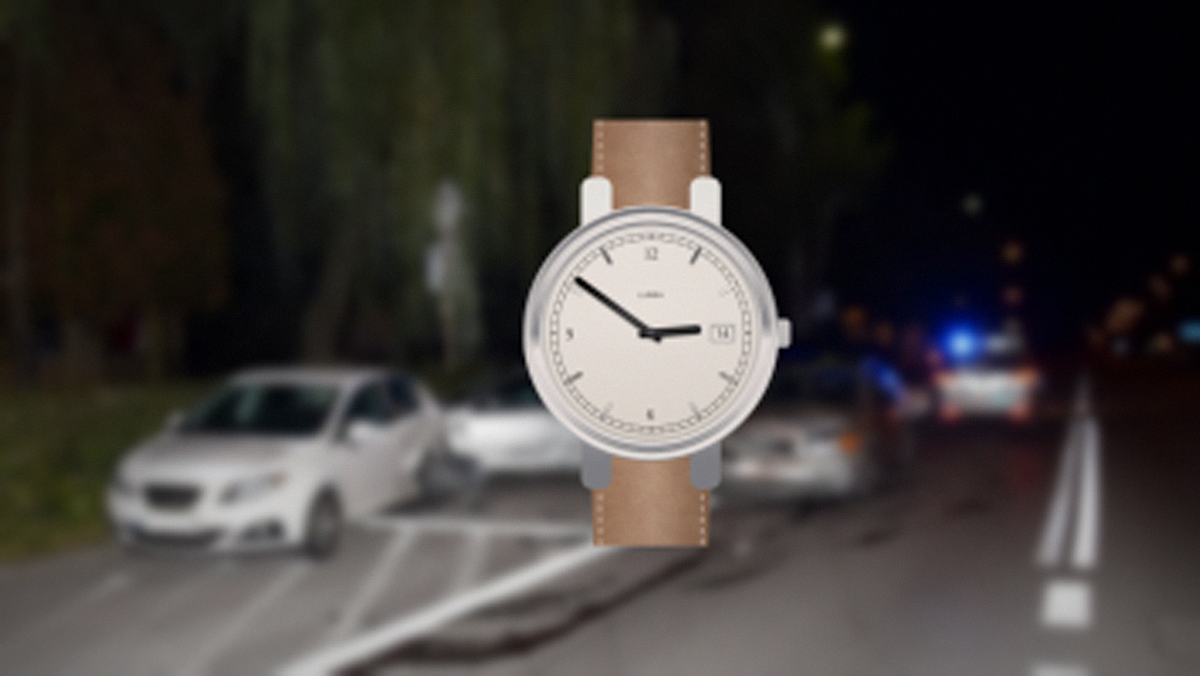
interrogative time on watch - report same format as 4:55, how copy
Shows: 2:51
